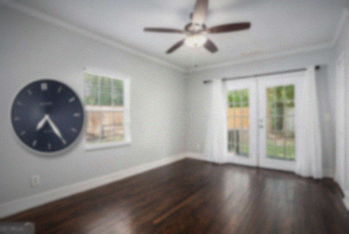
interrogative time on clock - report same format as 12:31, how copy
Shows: 7:25
